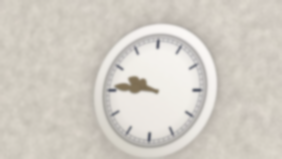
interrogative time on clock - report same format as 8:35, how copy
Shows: 9:46
